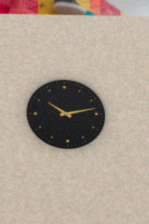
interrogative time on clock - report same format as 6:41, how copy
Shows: 10:13
